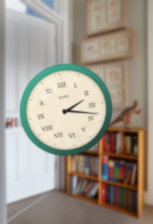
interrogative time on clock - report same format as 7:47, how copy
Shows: 2:18
